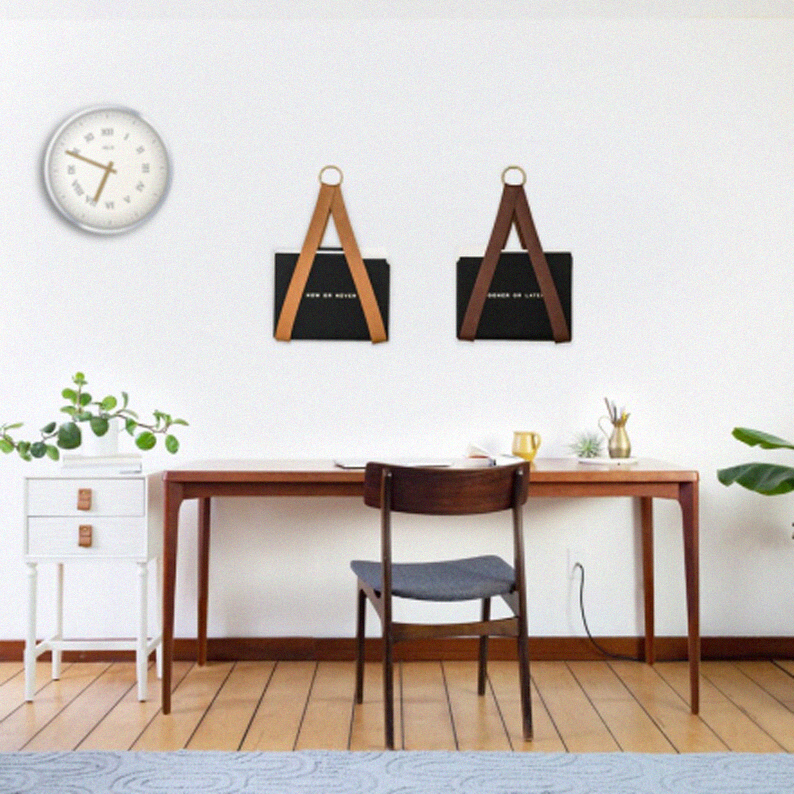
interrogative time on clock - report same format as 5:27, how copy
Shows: 6:49
